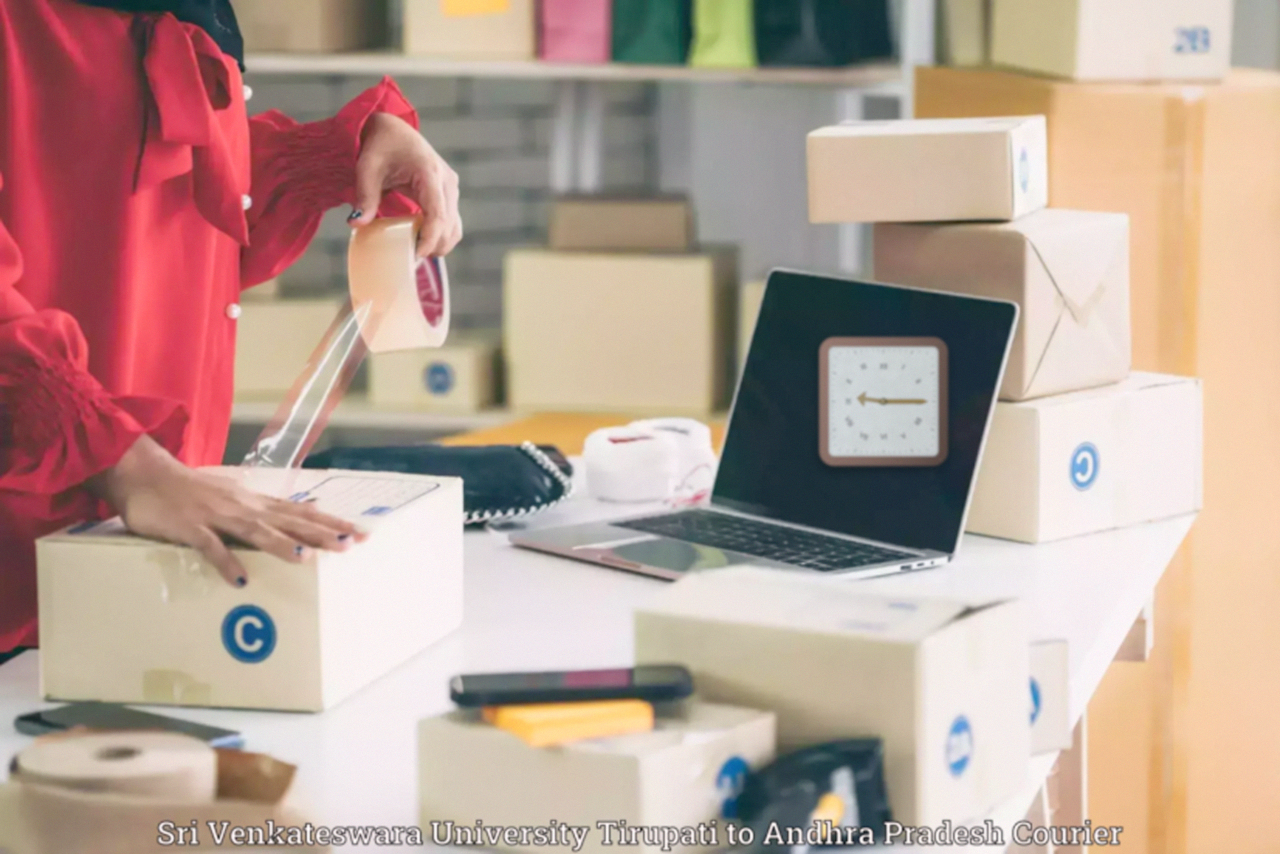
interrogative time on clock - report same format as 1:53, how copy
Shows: 9:15
